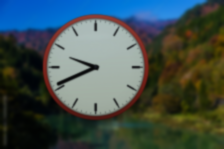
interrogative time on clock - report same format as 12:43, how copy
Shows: 9:41
